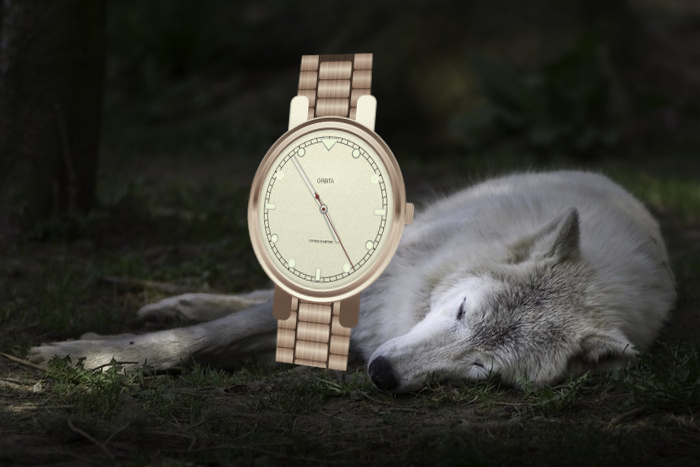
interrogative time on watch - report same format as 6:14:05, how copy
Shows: 4:53:24
